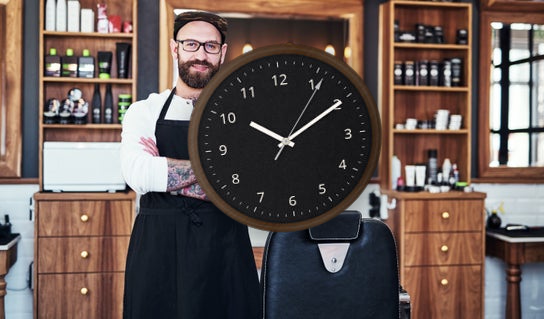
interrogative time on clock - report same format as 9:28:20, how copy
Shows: 10:10:06
